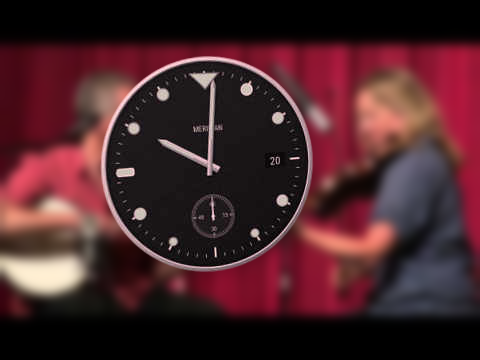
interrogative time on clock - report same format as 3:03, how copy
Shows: 10:01
